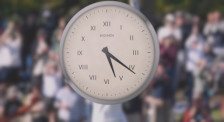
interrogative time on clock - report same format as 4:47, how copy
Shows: 5:21
